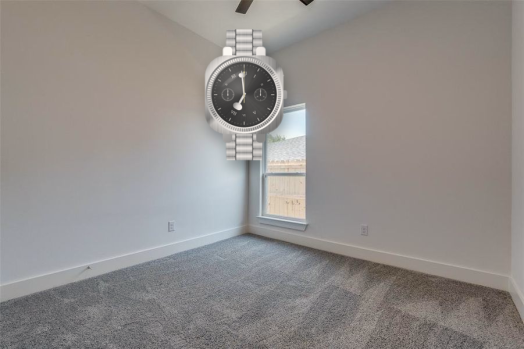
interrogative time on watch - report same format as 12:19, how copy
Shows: 6:59
